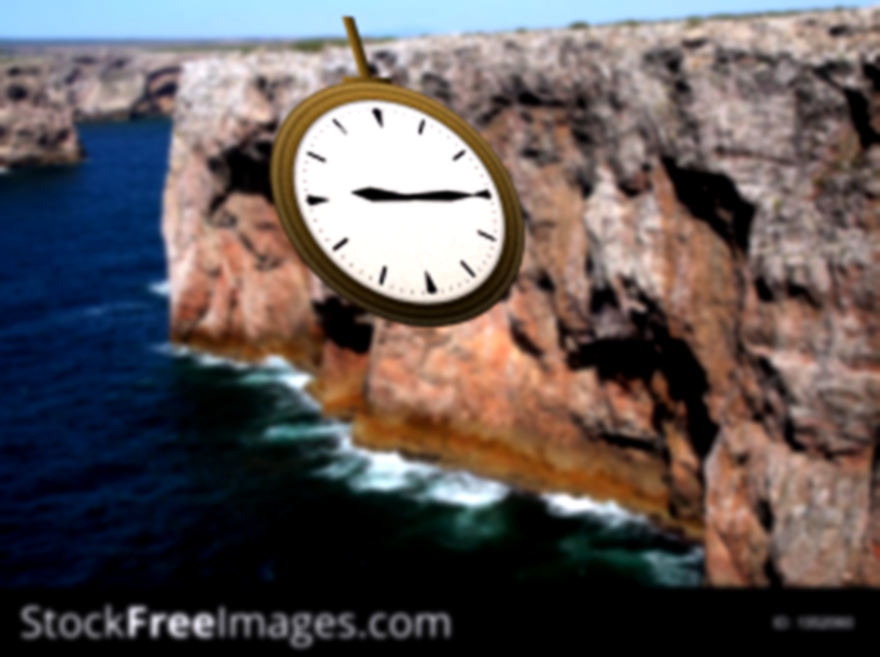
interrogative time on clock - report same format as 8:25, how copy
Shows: 9:15
